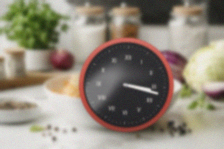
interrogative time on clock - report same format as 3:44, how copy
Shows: 3:17
